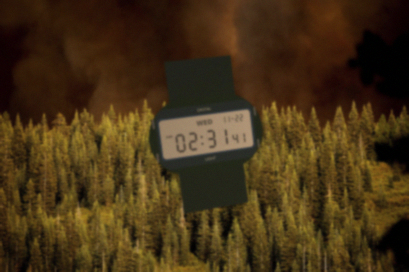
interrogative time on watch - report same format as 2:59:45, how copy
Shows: 2:31:41
